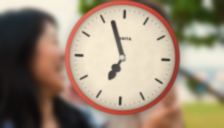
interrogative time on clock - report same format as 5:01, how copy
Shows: 6:57
